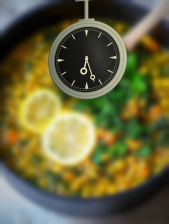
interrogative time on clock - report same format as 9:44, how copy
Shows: 6:27
